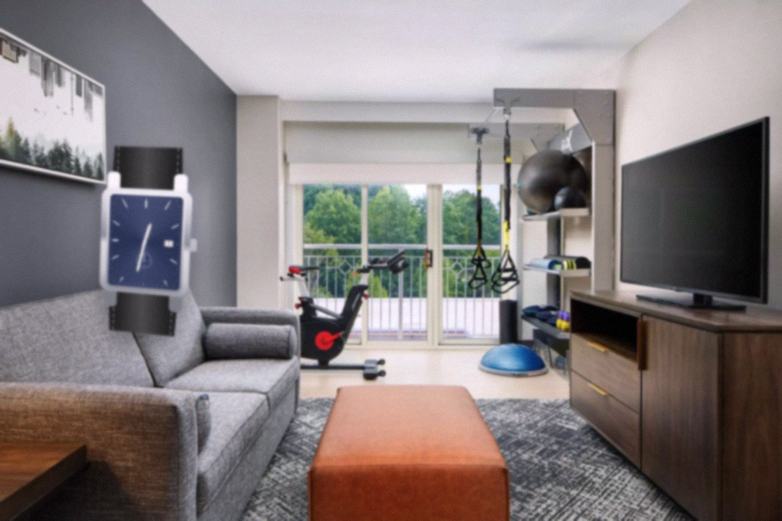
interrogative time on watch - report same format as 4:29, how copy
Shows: 12:32
